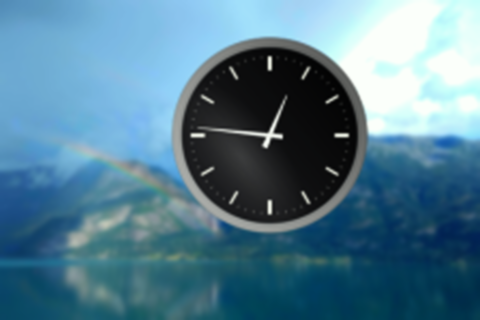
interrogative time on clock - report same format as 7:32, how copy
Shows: 12:46
